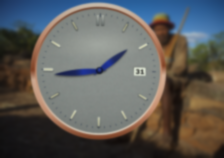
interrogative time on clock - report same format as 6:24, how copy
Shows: 1:44
